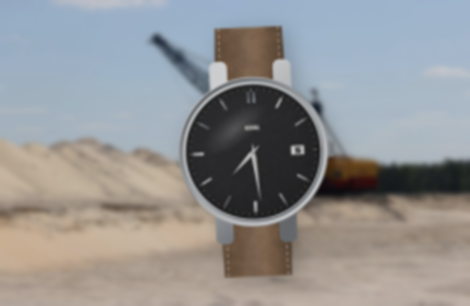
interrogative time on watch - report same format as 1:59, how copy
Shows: 7:29
